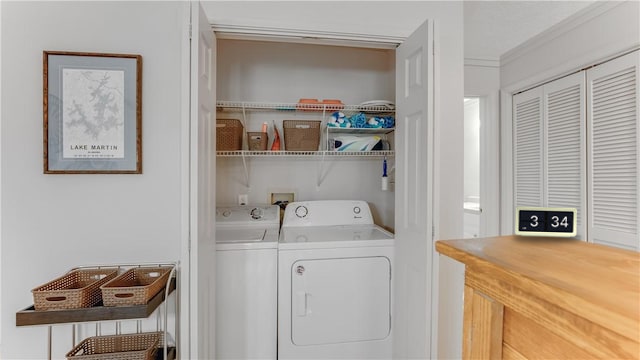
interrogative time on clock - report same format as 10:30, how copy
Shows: 3:34
